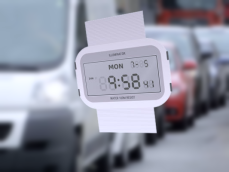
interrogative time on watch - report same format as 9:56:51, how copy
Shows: 9:58:41
